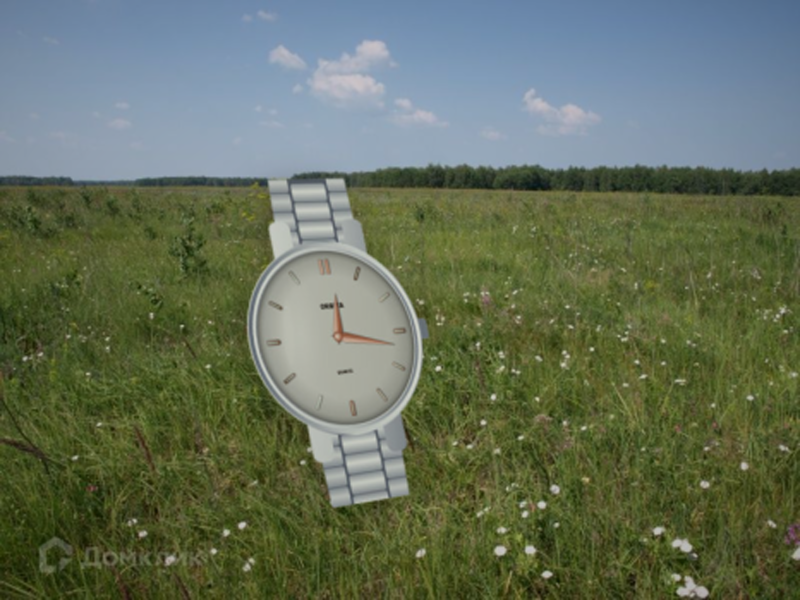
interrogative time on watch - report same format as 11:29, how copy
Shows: 12:17
